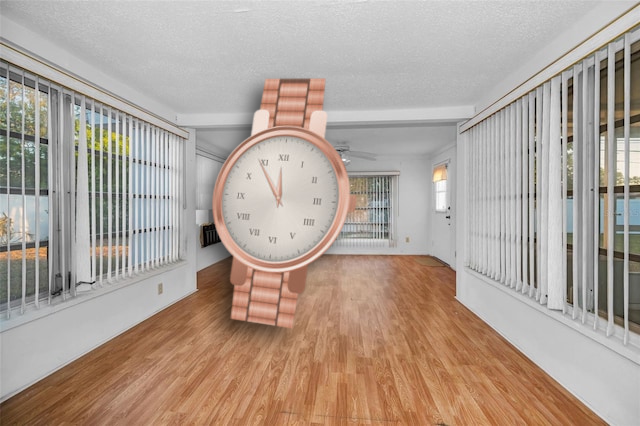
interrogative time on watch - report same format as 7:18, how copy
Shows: 11:54
